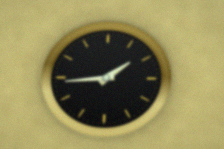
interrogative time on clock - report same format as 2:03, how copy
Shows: 1:44
